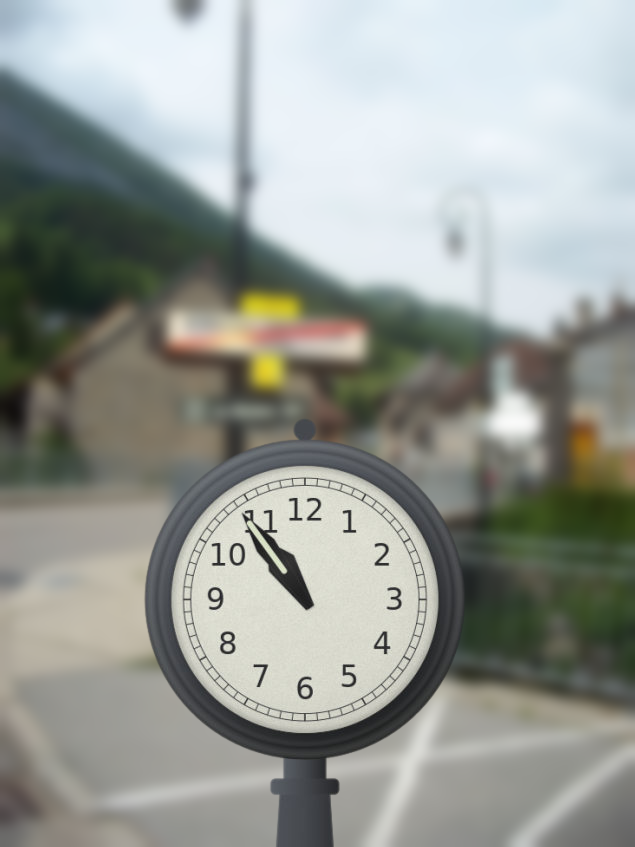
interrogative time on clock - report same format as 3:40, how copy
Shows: 10:54
